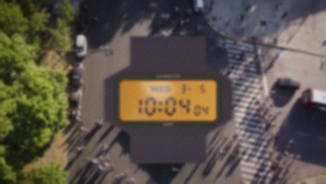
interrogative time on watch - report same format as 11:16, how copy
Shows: 10:04
